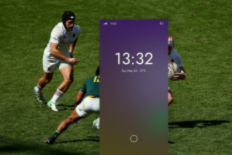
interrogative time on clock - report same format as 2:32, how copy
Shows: 13:32
